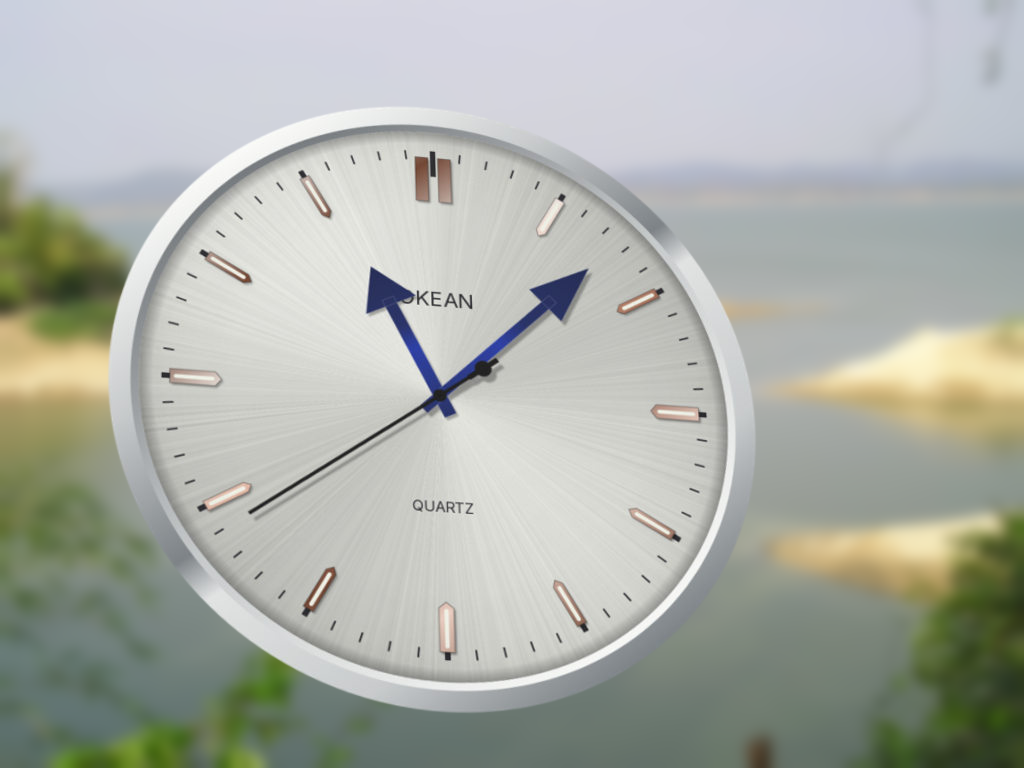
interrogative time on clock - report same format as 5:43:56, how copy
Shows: 11:07:39
